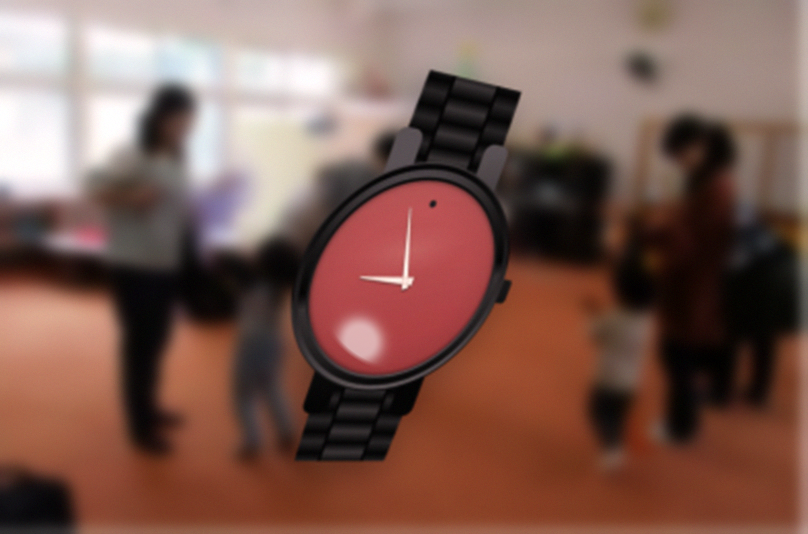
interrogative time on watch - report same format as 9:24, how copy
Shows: 8:57
